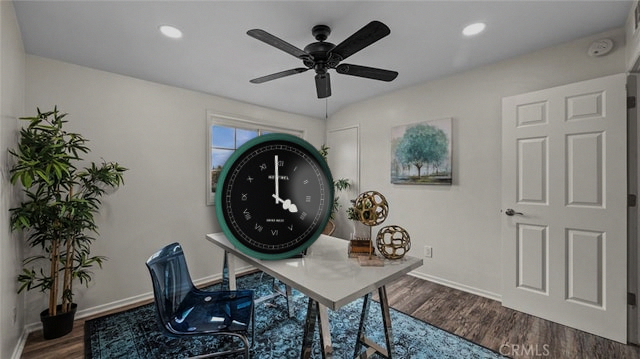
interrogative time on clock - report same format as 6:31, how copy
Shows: 3:59
